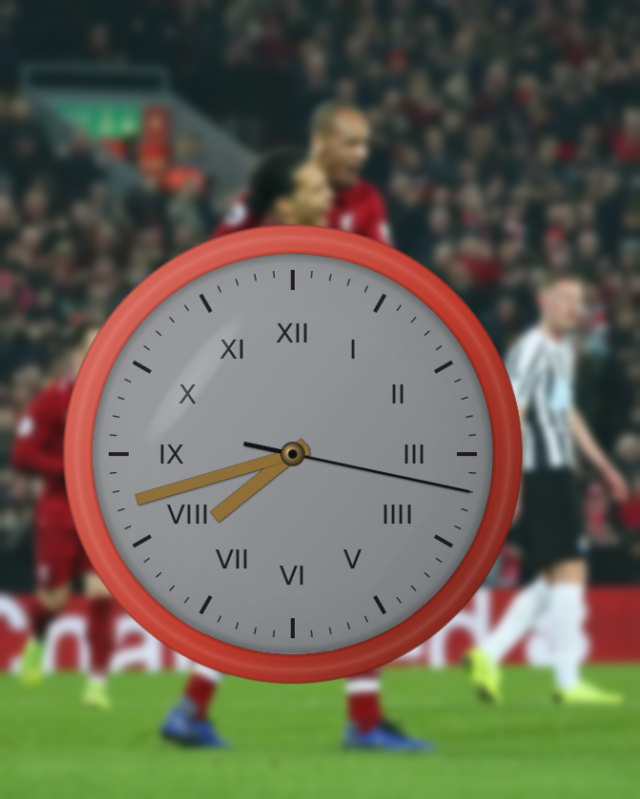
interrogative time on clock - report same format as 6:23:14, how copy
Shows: 7:42:17
